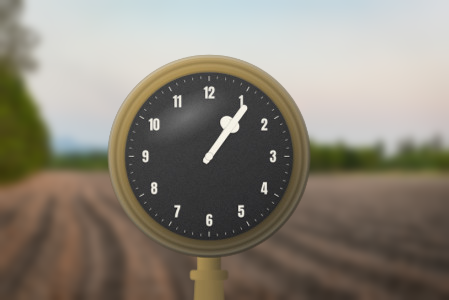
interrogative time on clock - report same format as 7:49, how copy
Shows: 1:06
